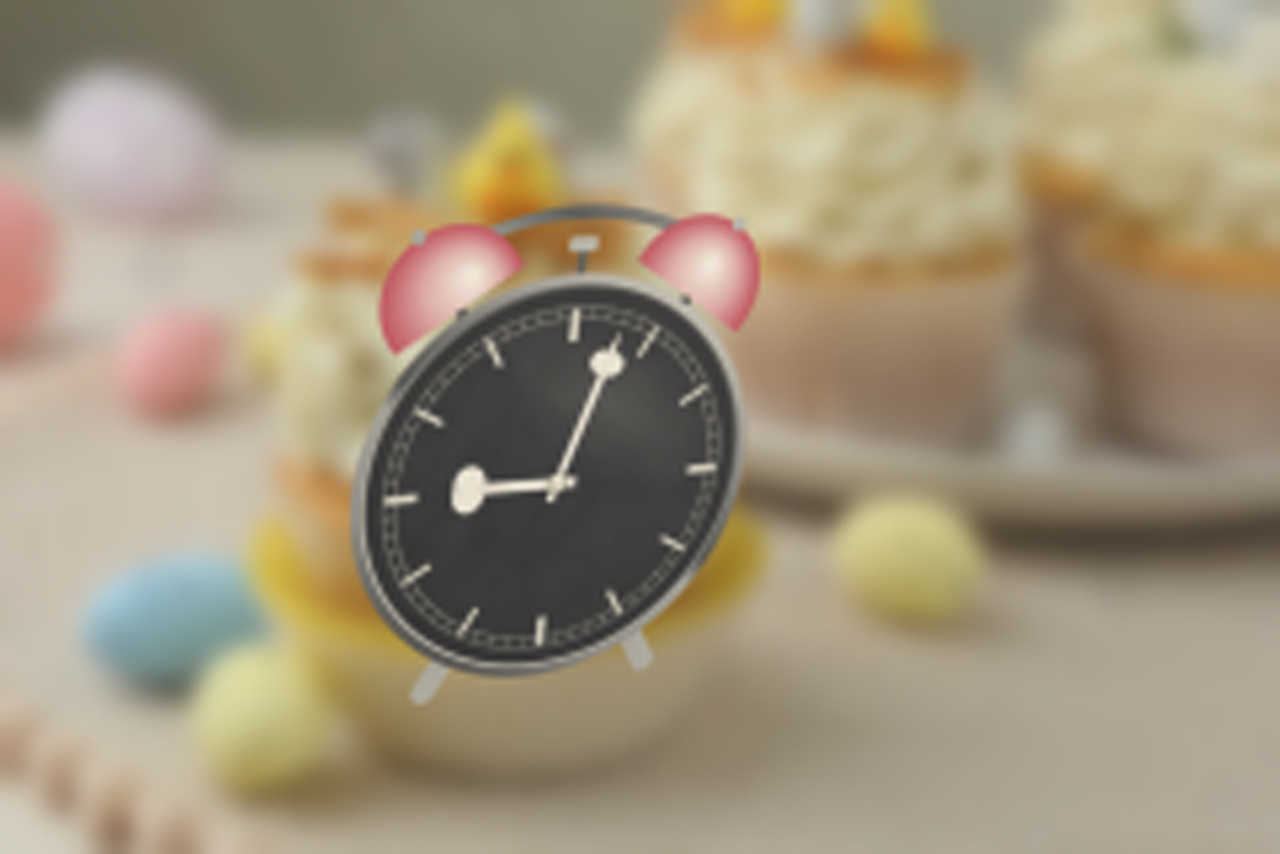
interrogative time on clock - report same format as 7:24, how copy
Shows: 9:03
